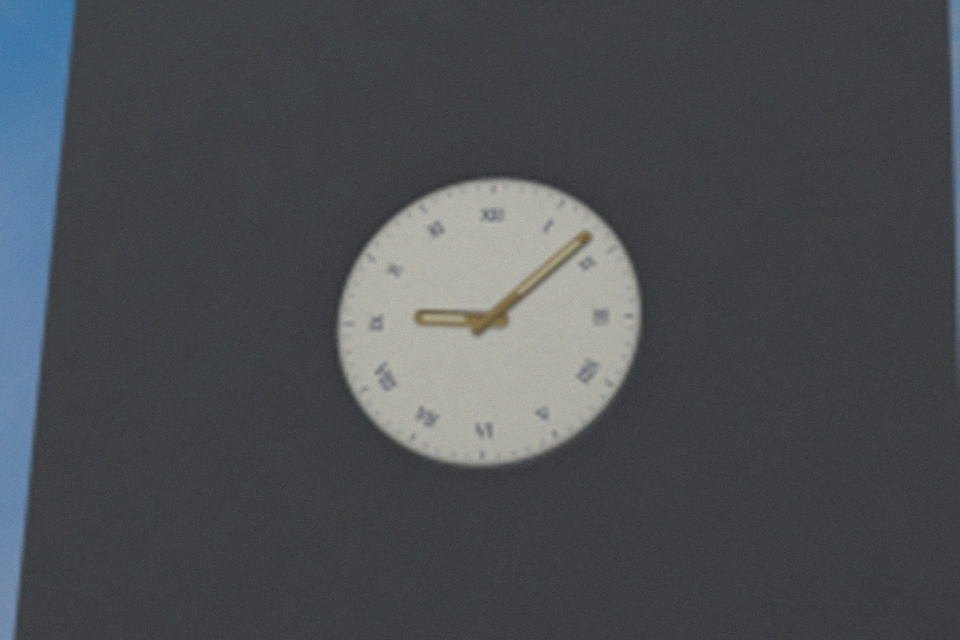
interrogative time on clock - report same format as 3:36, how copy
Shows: 9:08
